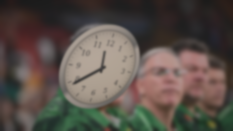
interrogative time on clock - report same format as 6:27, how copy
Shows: 11:39
